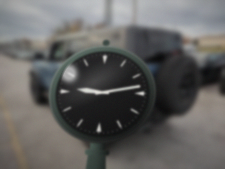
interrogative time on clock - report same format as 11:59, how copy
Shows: 9:13
